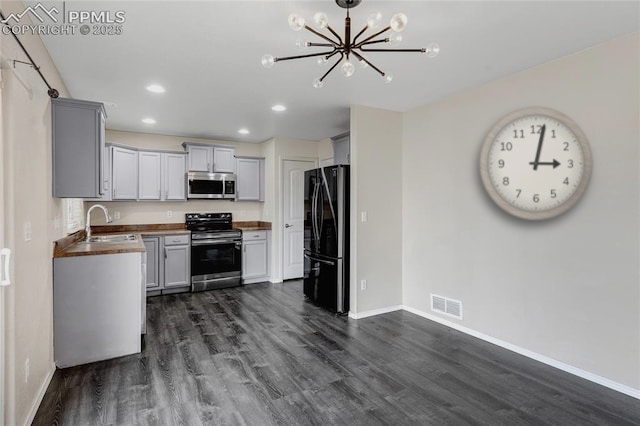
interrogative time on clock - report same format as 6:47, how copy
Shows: 3:02
